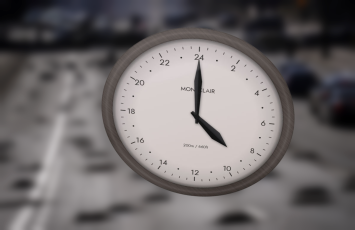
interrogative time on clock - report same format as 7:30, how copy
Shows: 9:00
